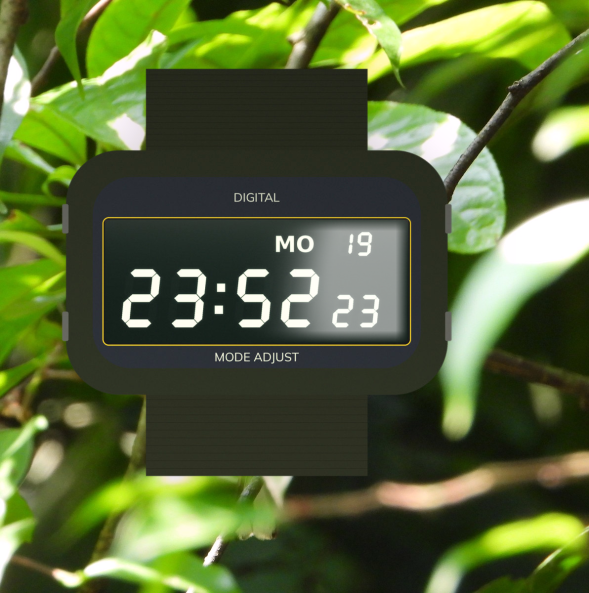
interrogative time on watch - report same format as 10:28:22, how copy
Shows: 23:52:23
